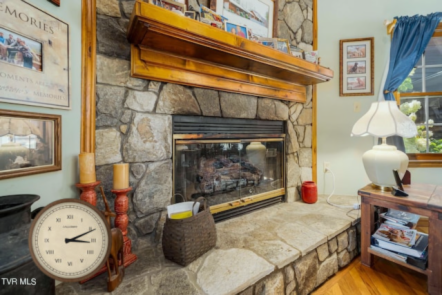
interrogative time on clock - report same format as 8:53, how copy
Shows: 3:11
